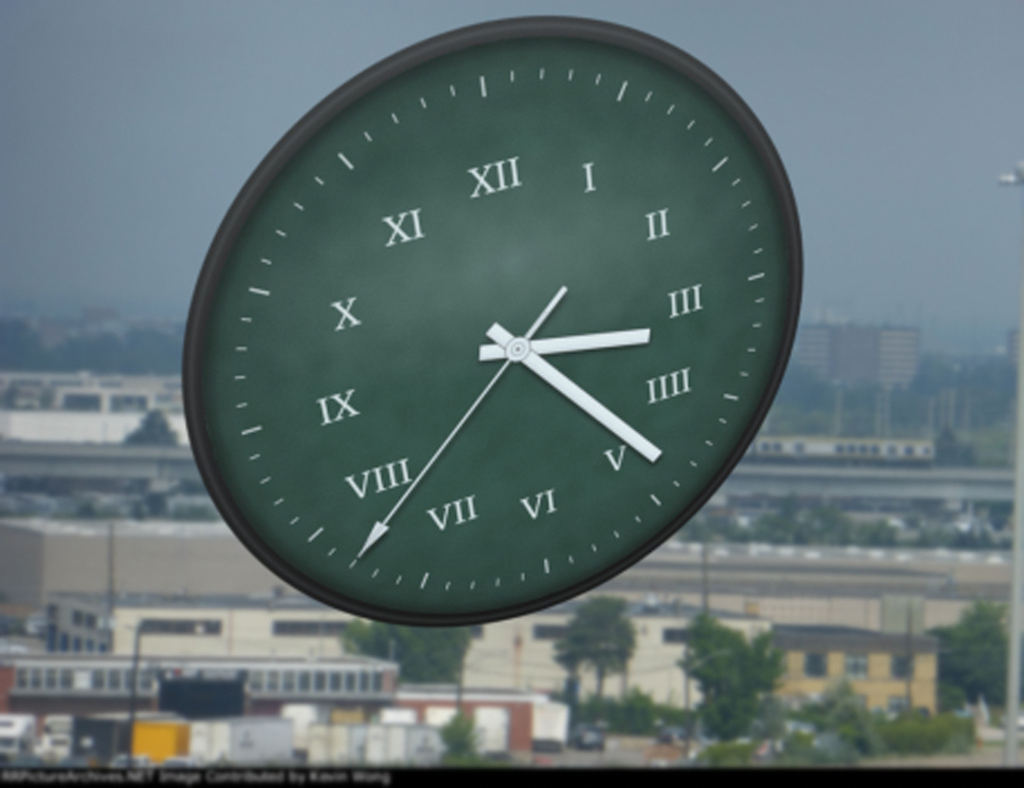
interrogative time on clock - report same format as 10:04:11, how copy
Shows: 3:23:38
